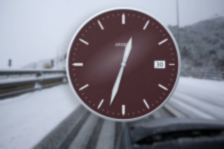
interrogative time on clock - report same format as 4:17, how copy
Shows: 12:33
